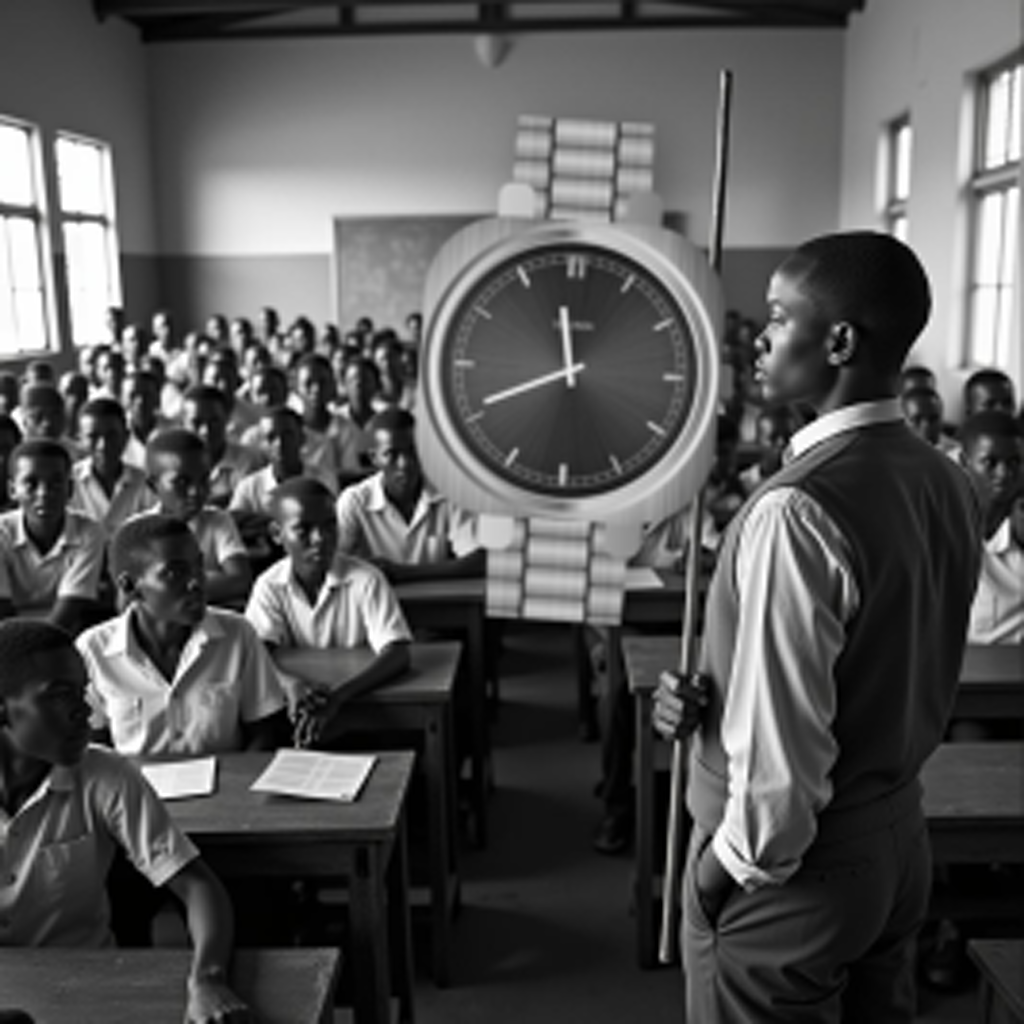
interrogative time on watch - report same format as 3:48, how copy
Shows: 11:41
